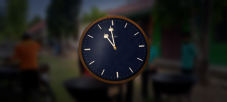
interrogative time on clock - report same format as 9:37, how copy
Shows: 10:59
